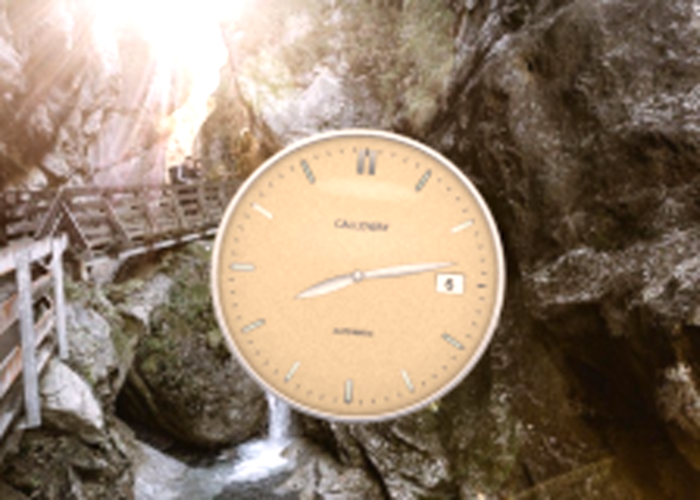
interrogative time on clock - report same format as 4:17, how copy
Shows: 8:13
